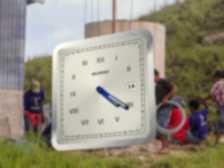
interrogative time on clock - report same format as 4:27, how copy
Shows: 4:21
